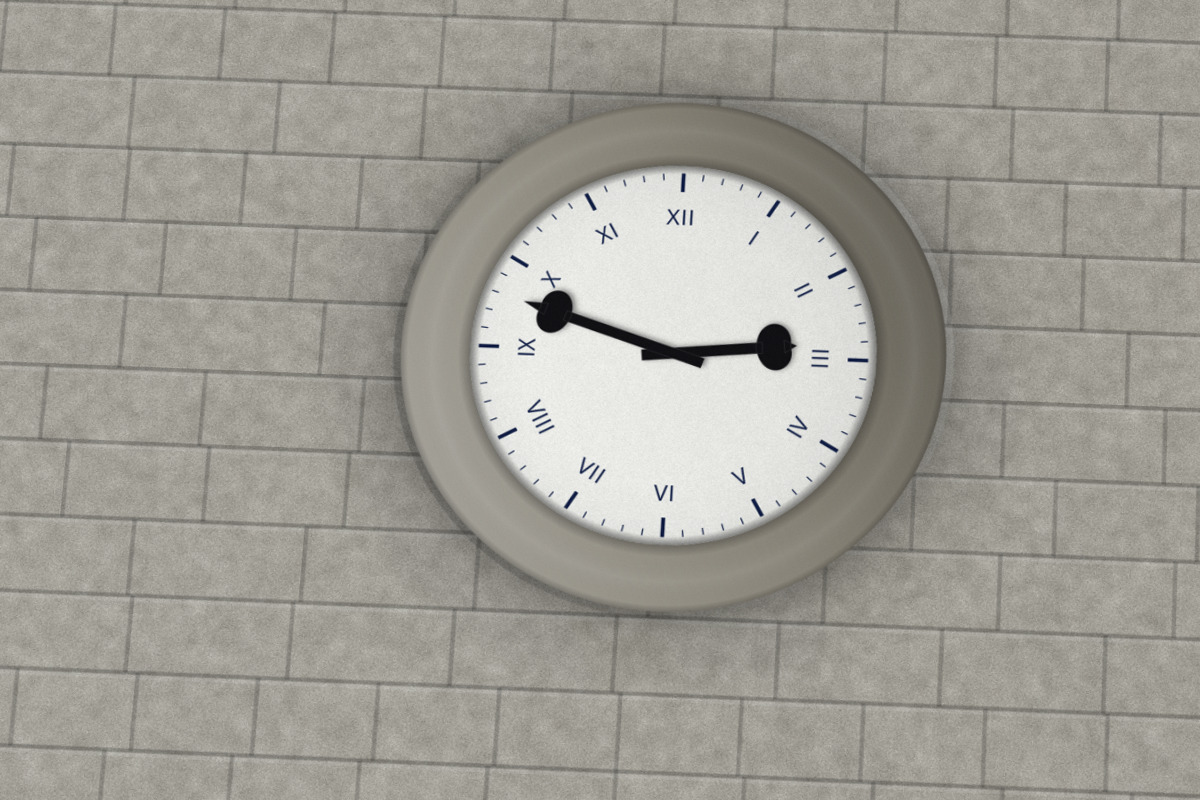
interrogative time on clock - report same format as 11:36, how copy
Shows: 2:48
